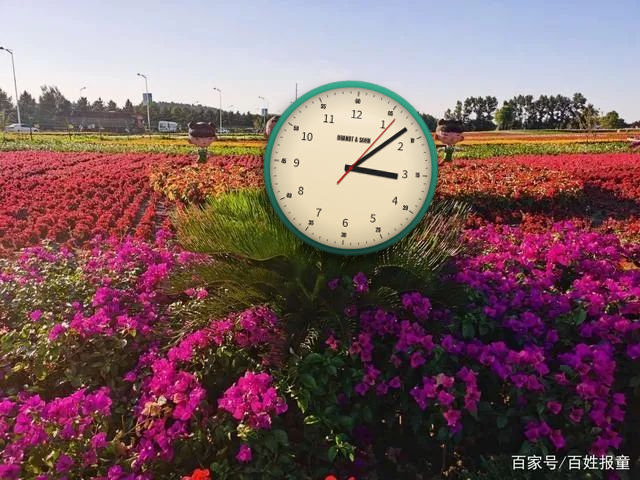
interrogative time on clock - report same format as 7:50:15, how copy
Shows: 3:08:06
